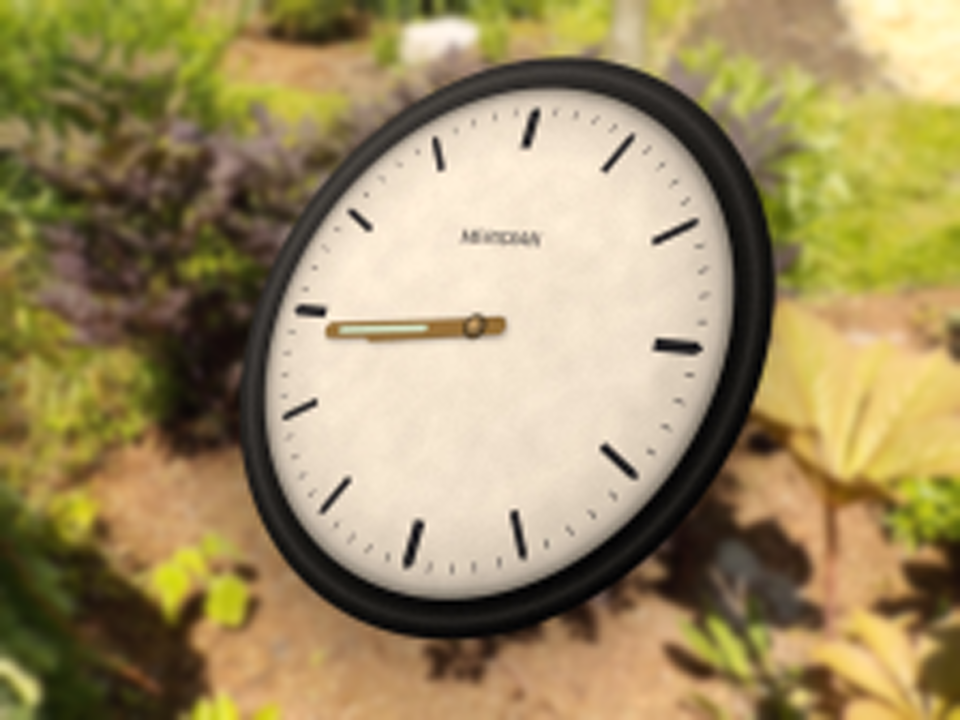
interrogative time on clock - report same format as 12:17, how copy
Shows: 8:44
